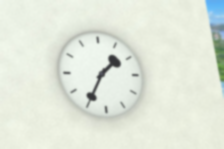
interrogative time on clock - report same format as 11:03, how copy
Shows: 1:35
